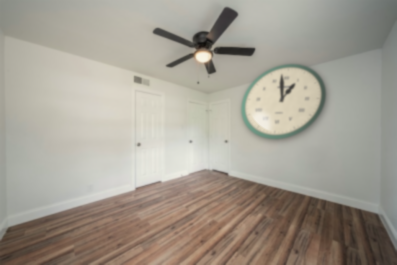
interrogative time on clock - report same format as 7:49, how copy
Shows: 12:58
